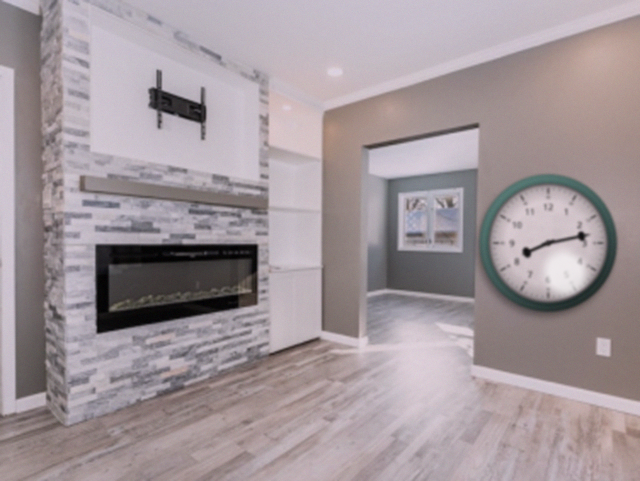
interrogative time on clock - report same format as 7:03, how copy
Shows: 8:13
